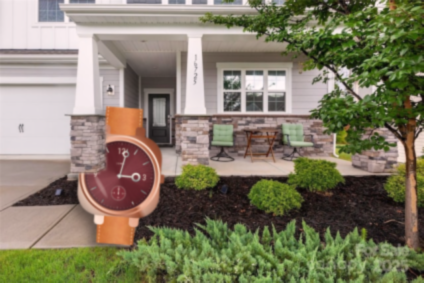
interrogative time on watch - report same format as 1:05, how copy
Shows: 3:02
